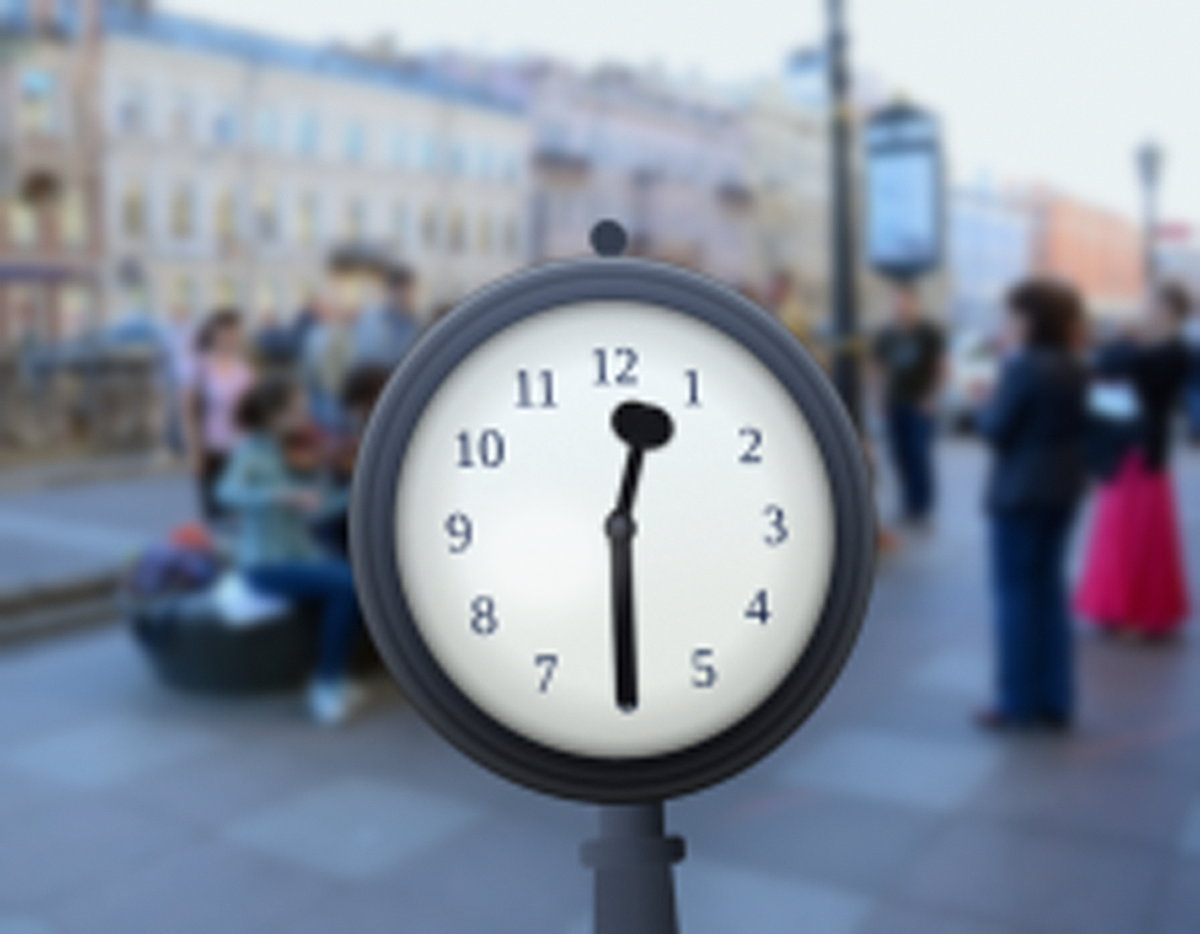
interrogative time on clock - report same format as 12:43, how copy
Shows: 12:30
